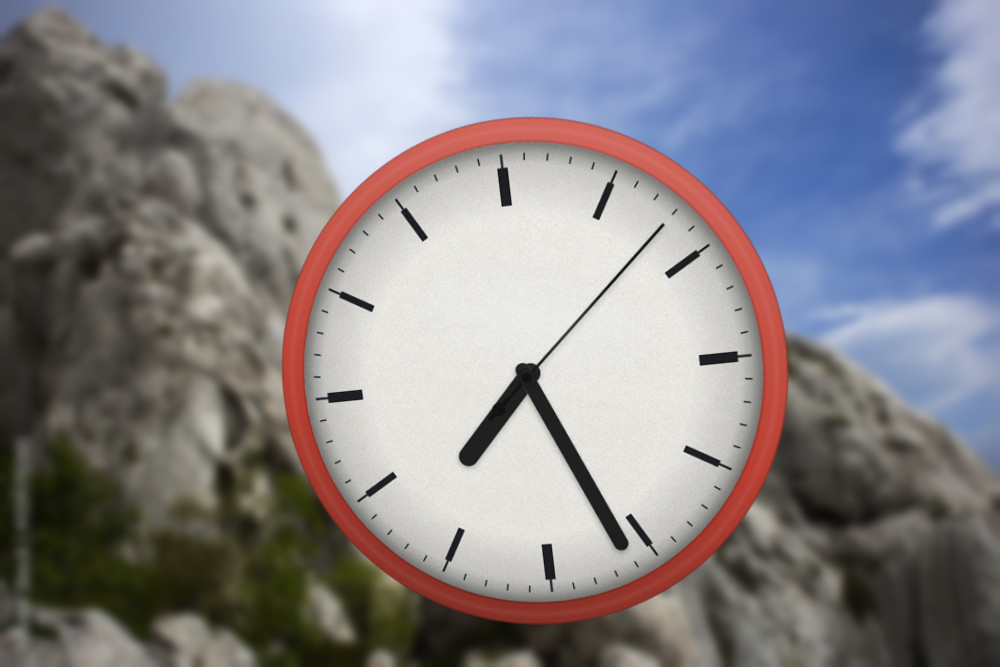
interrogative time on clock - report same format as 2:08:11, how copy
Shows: 7:26:08
